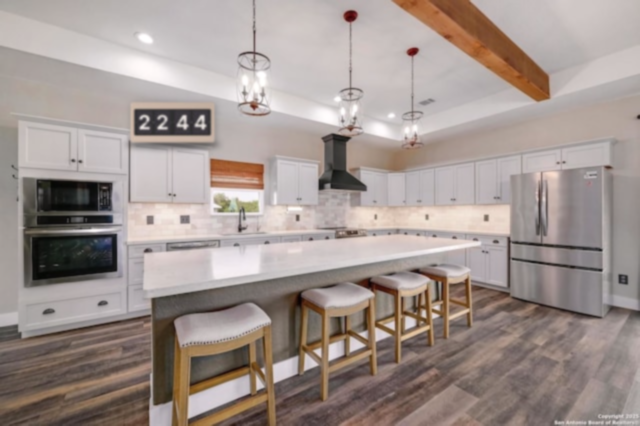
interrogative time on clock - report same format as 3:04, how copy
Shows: 22:44
